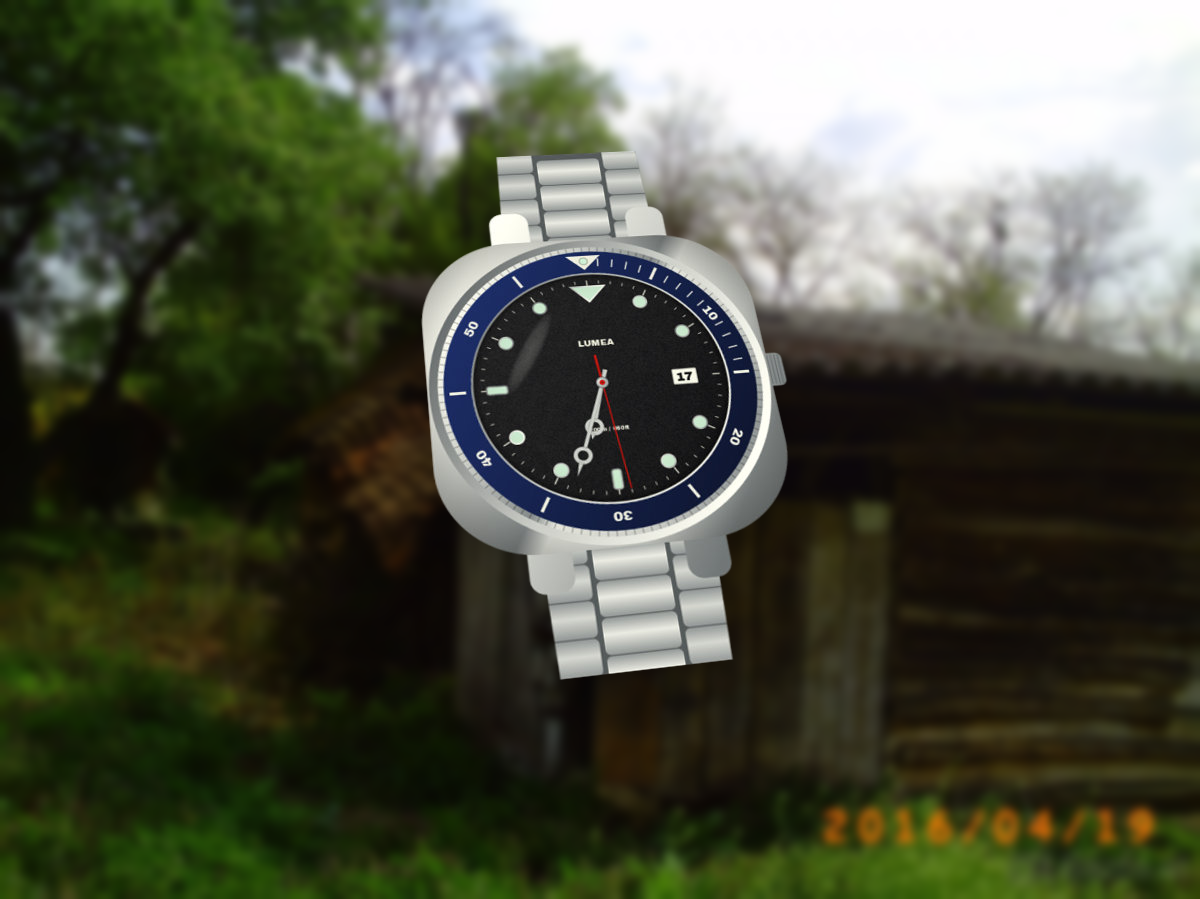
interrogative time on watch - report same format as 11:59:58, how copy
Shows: 6:33:29
